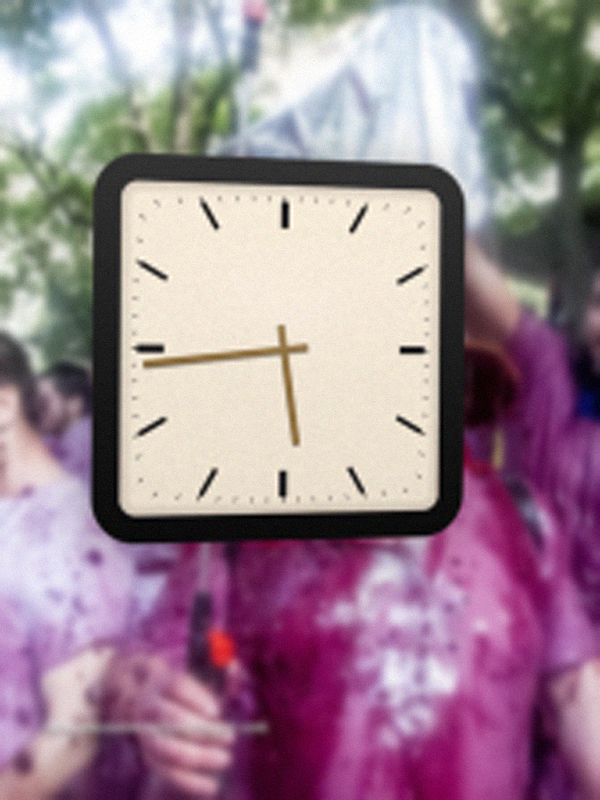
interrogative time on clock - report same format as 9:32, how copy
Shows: 5:44
